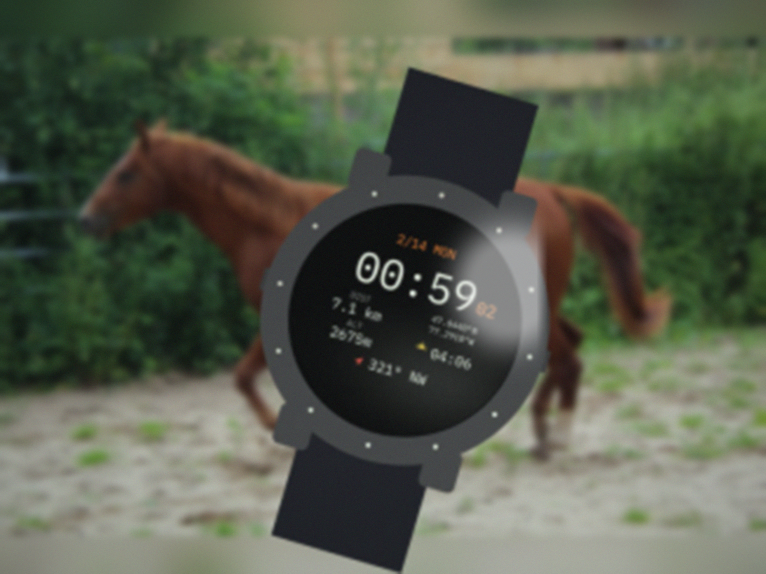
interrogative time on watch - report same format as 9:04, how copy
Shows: 0:59
